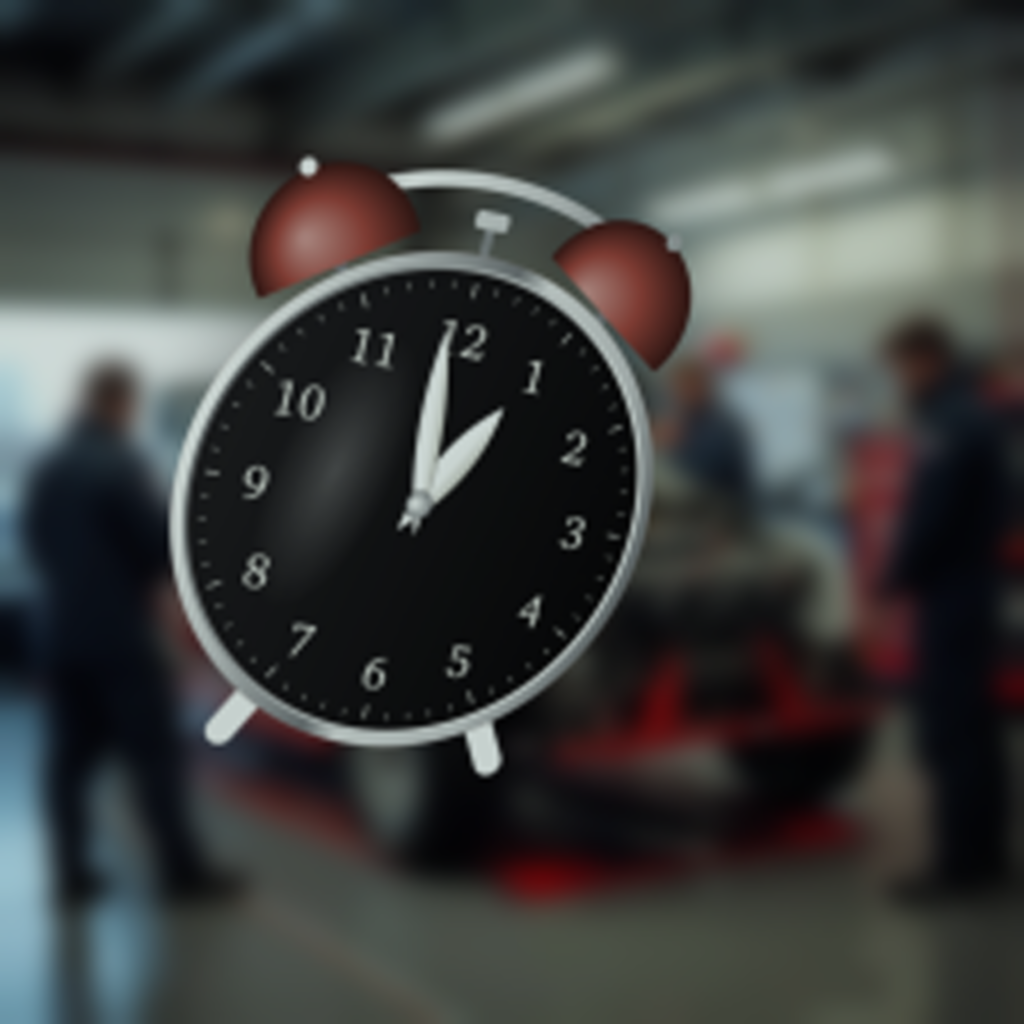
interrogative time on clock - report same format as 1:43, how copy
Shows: 12:59
